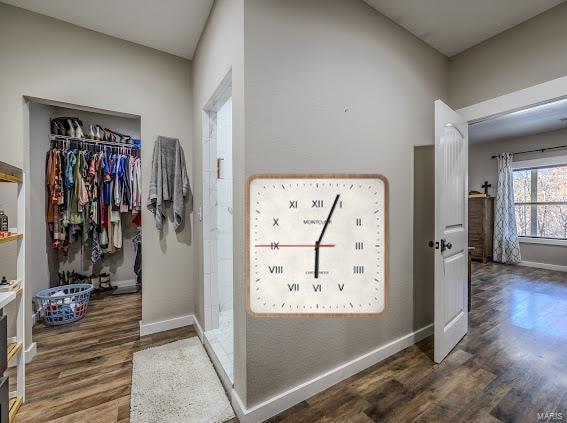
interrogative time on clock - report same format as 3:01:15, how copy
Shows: 6:03:45
